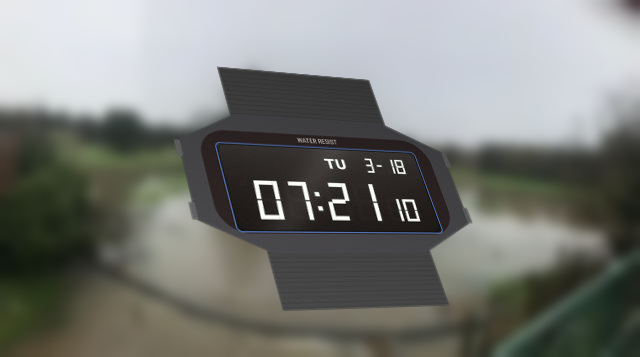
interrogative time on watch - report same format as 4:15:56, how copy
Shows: 7:21:10
